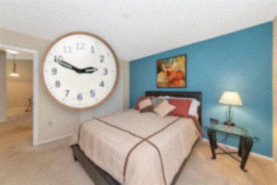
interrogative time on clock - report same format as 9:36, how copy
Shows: 2:49
